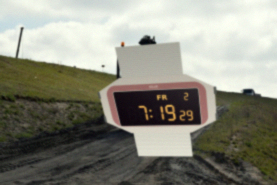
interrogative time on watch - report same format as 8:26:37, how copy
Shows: 7:19:29
